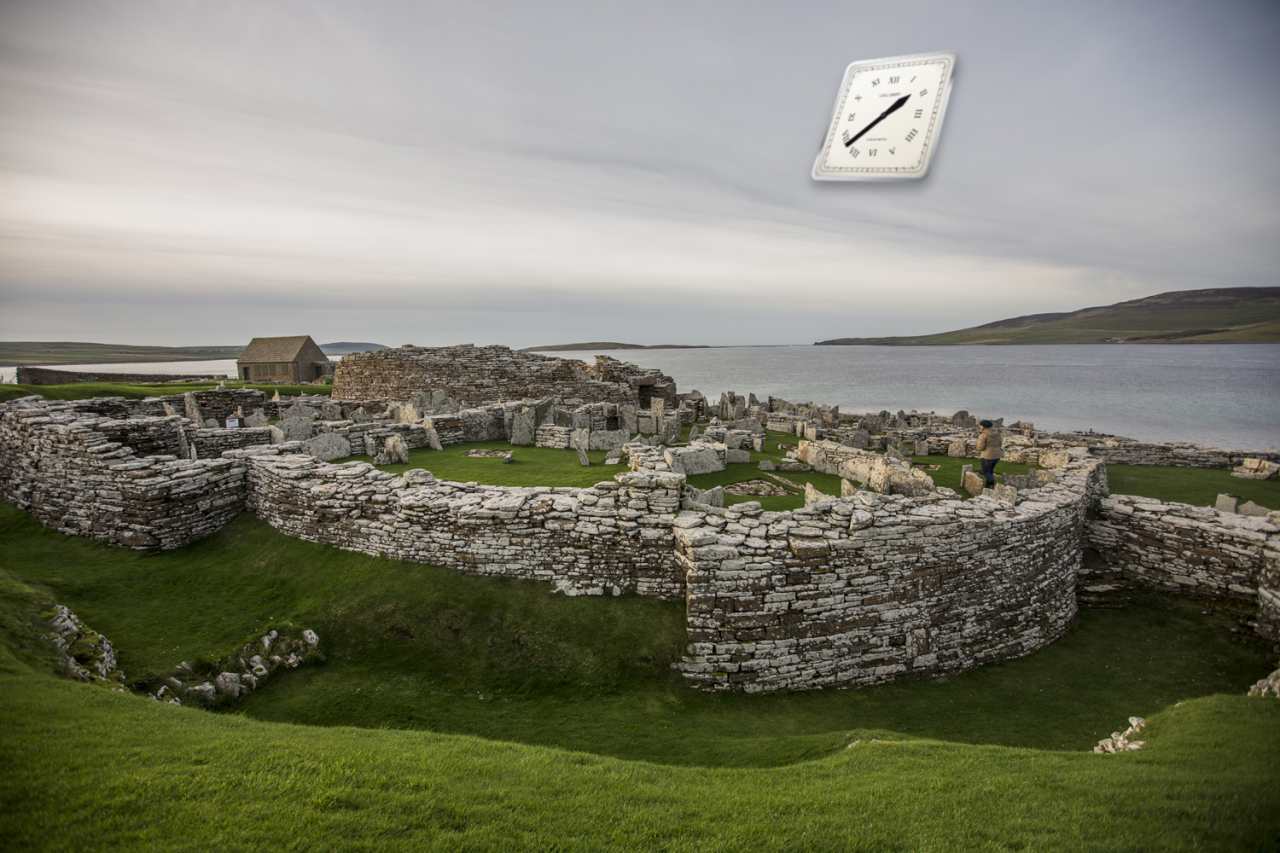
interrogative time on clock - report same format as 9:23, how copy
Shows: 1:38
